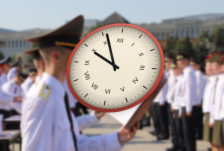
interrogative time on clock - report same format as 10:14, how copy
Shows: 9:56
